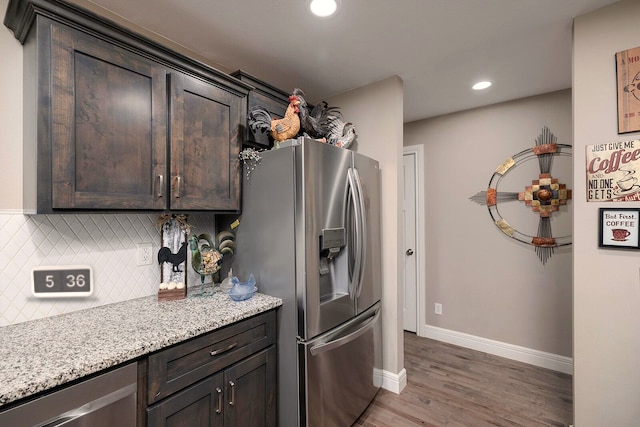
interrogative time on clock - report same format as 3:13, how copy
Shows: 5:36
